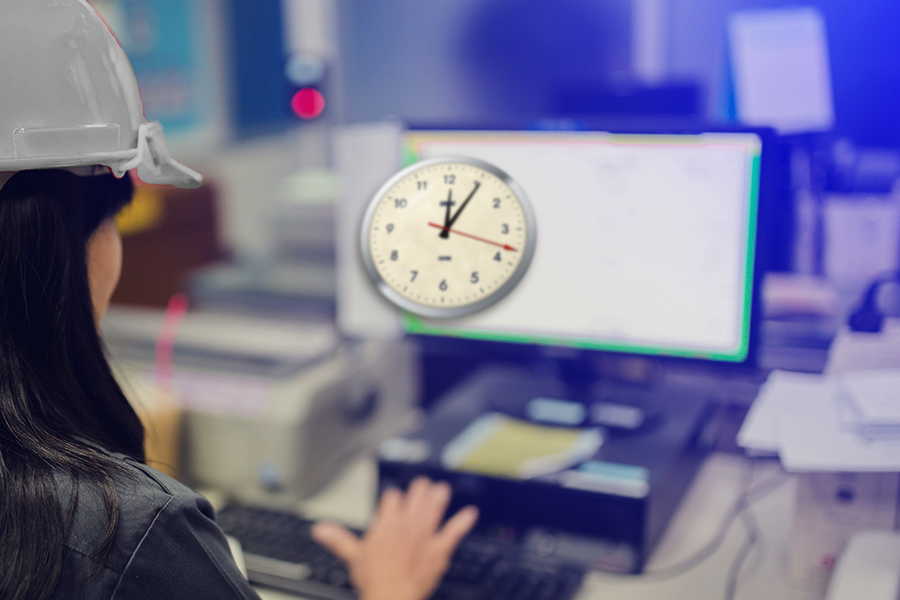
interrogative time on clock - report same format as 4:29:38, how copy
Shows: 12:05:18
